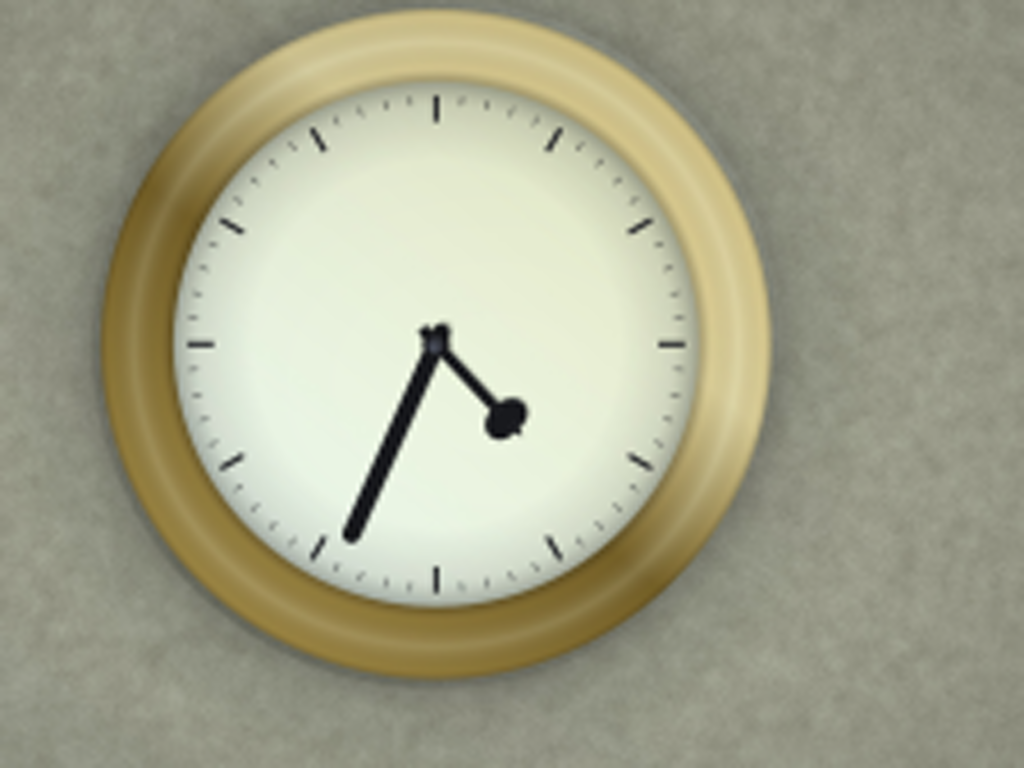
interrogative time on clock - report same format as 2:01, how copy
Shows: 4:34
